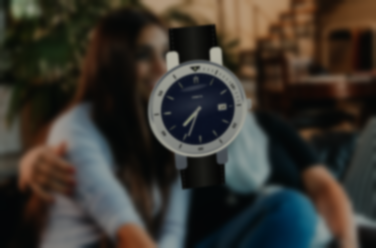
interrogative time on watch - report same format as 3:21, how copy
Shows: 7:34
